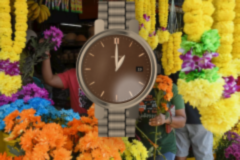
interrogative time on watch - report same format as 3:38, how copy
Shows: 1:00
